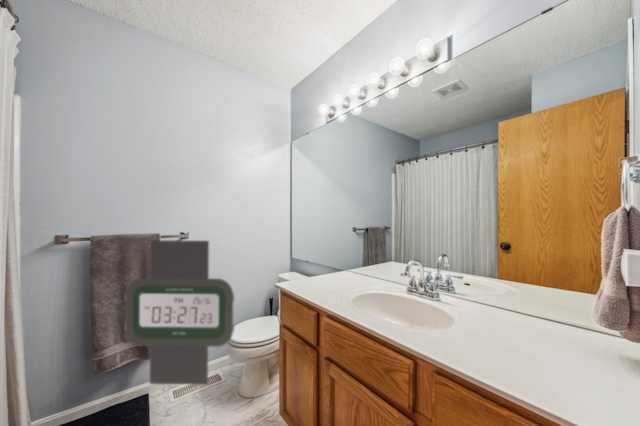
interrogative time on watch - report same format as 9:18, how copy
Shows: 3:27
